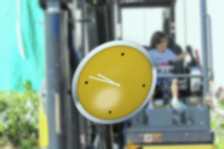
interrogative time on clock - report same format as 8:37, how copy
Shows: 9:47
